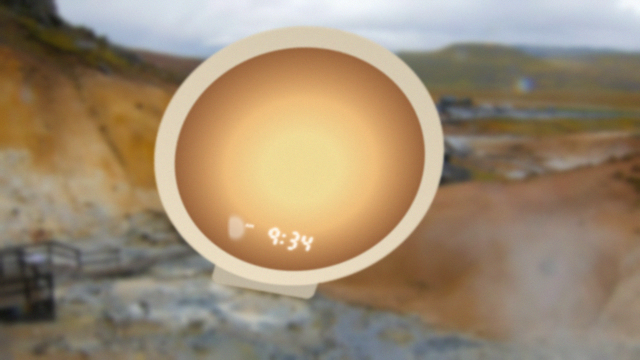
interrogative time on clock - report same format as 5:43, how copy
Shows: 9:34
